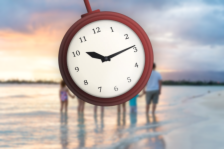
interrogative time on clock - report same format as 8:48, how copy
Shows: 10:14
